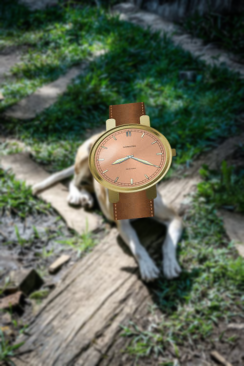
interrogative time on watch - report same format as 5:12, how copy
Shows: 8:20
